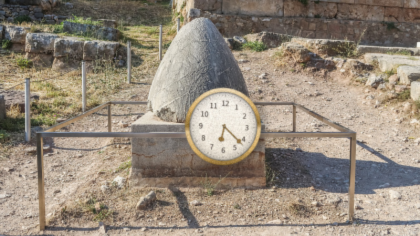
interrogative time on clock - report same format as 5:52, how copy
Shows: 6:22
